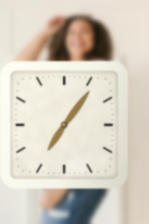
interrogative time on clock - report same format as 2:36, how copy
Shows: 7:06
